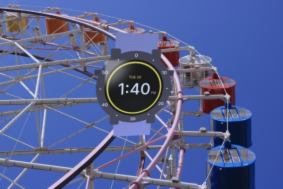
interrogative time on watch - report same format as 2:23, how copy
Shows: 1:40
